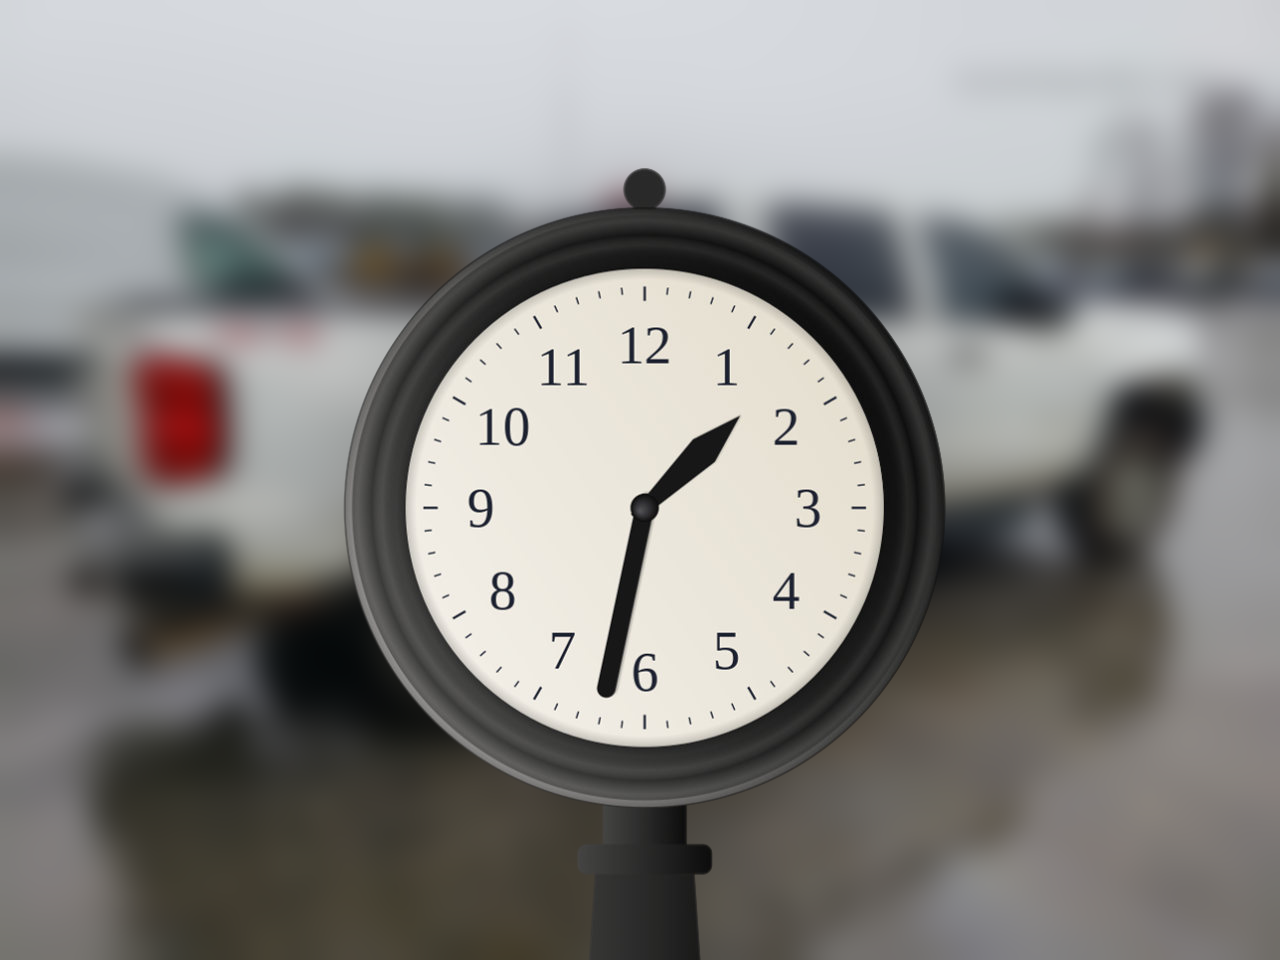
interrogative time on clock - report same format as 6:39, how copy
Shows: 1:32
